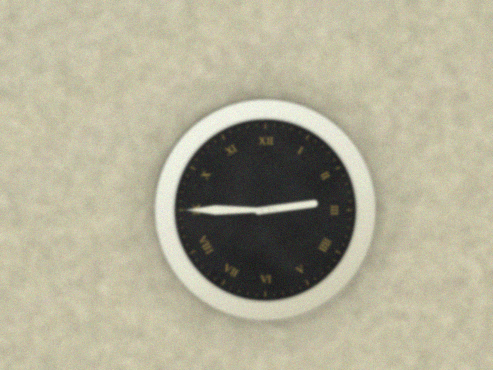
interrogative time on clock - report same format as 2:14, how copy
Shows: 2:45
